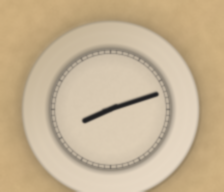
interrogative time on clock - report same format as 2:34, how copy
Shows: 8:12
